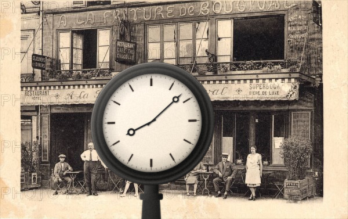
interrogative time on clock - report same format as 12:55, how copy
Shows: 8:08
